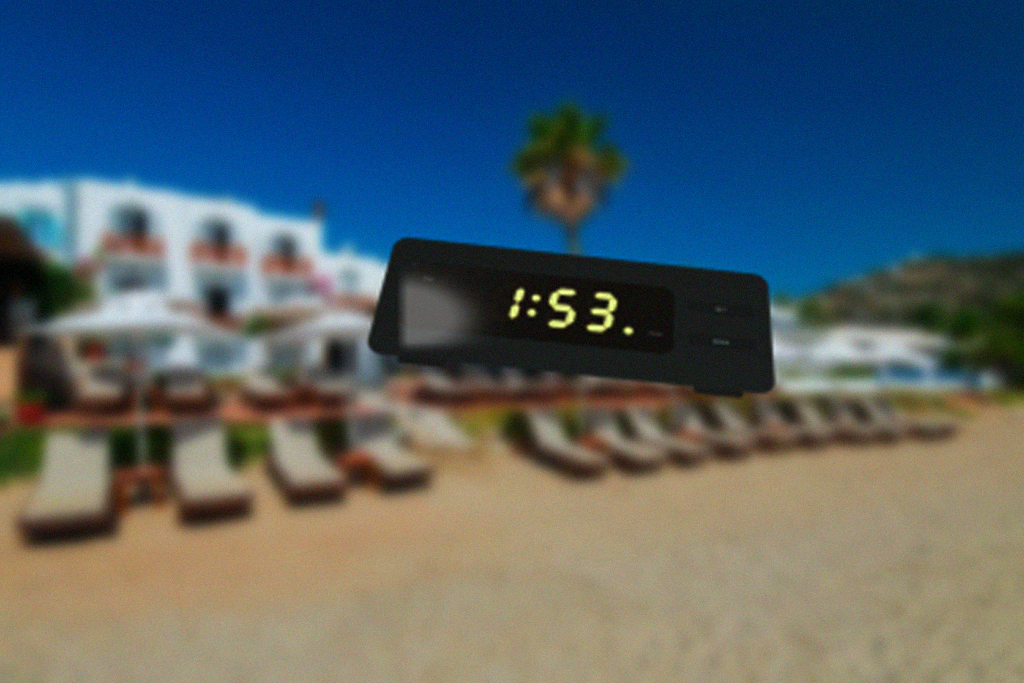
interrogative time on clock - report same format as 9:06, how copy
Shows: 1:53
